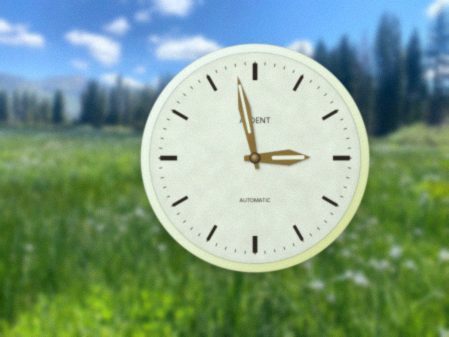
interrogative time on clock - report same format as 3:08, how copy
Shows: 2:58
